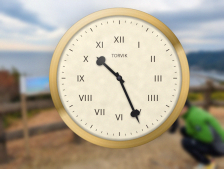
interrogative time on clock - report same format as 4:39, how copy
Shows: 10:26
